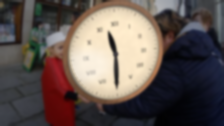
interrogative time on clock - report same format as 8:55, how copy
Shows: 11:30
